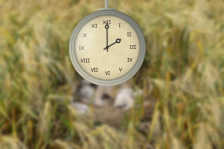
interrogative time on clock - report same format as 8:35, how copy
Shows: 2:00
